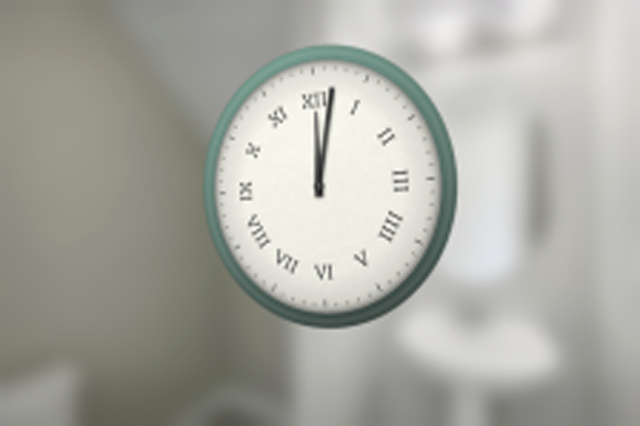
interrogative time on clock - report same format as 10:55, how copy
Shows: 12:02
